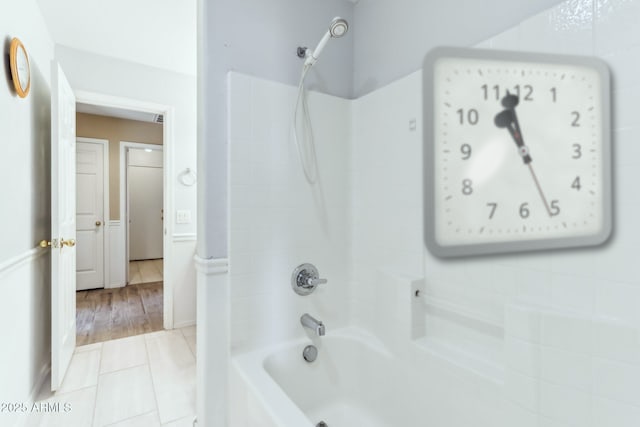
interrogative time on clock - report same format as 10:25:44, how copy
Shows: 10:57:26
